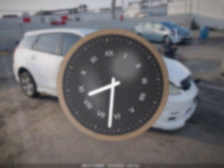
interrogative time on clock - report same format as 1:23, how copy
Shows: 8:32
